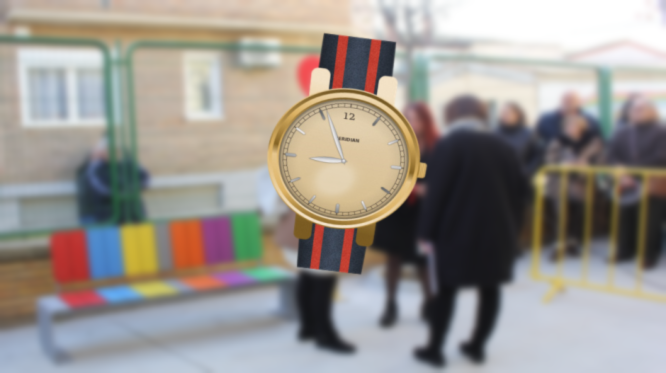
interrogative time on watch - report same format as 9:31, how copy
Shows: 8:56
